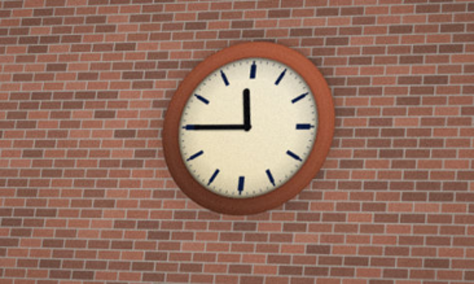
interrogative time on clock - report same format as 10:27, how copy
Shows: 11:45
